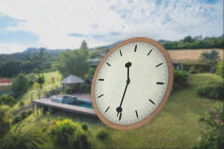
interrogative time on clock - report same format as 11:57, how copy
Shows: 11:31
